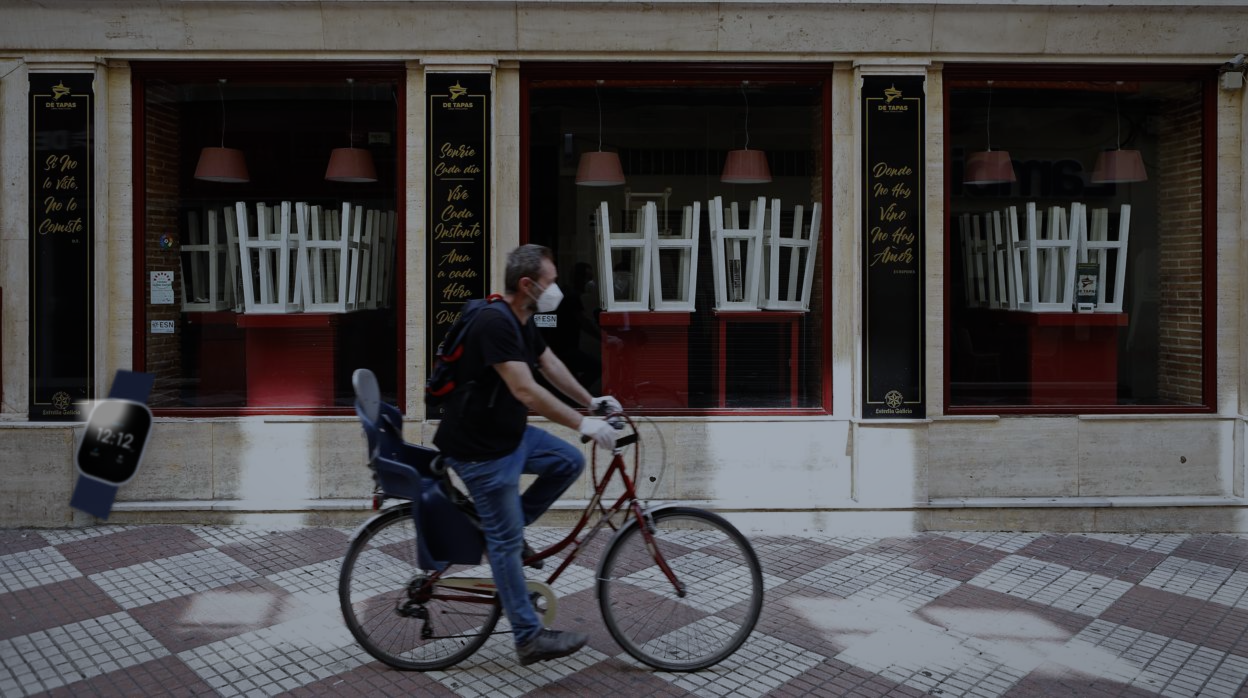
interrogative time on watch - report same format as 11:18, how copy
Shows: 12:12
